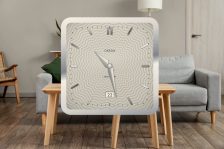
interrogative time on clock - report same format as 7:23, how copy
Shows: 10:28
